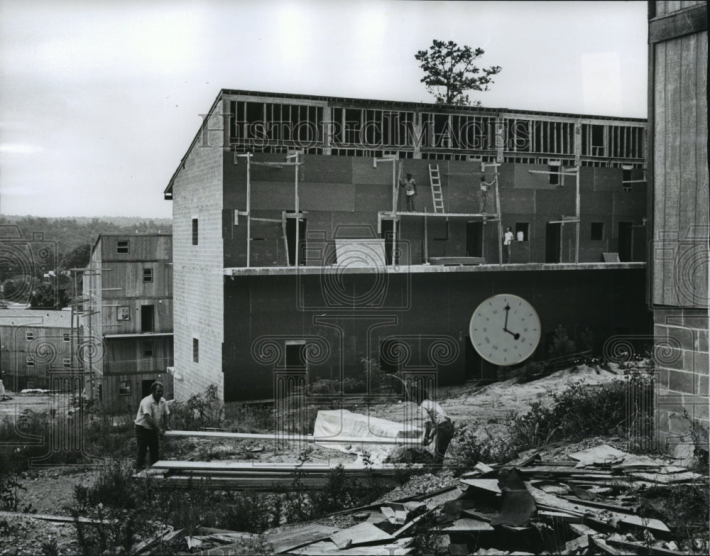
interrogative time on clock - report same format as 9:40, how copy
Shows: 4:01
